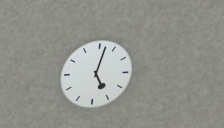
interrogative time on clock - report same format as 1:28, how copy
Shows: 5:02
